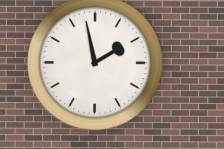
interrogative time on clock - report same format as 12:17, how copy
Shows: 1:58
